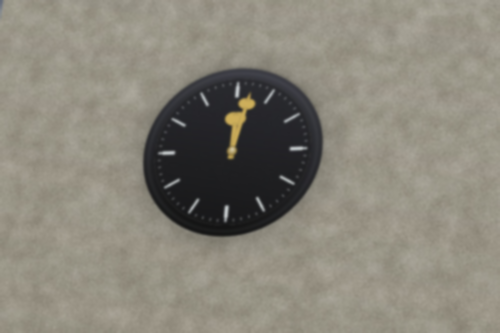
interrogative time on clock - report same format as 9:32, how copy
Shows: 12:02
